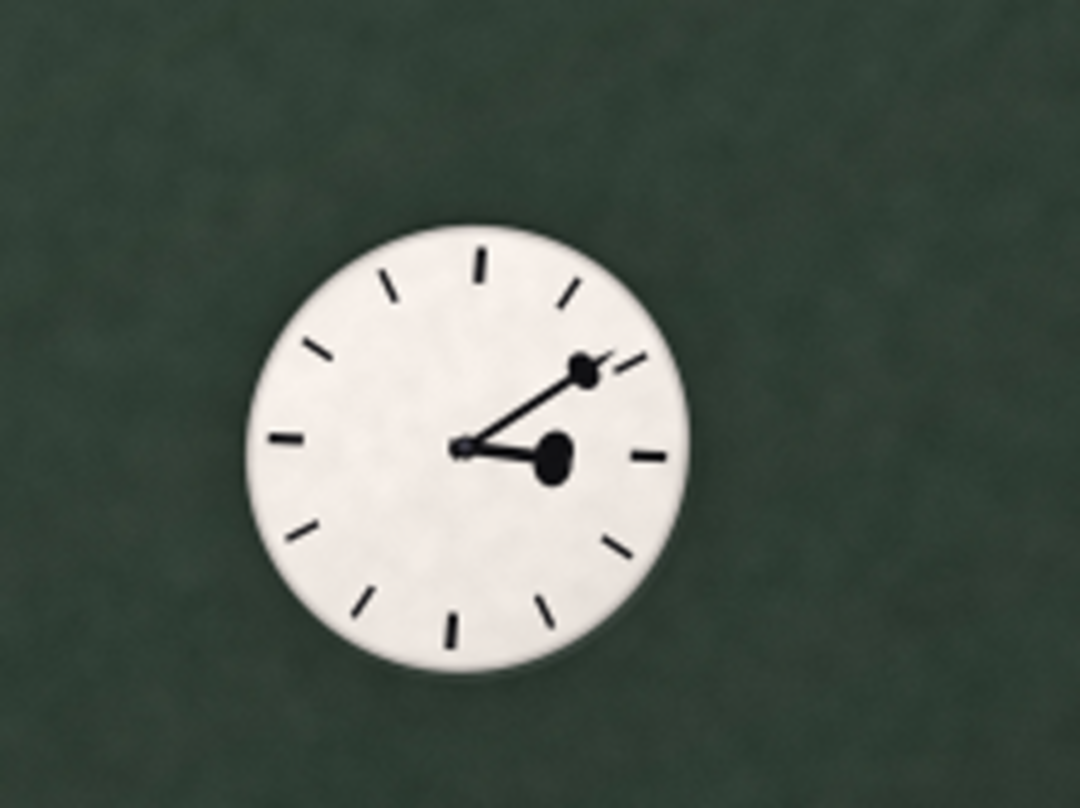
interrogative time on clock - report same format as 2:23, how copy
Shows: 3:09
